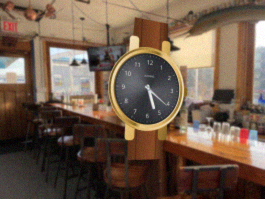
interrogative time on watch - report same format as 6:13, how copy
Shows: 5:21
